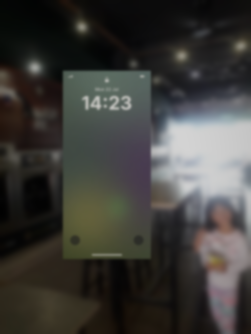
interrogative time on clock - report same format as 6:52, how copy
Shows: 14:23
